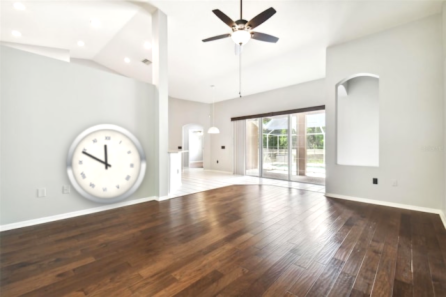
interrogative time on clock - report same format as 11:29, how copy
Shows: 11:49
